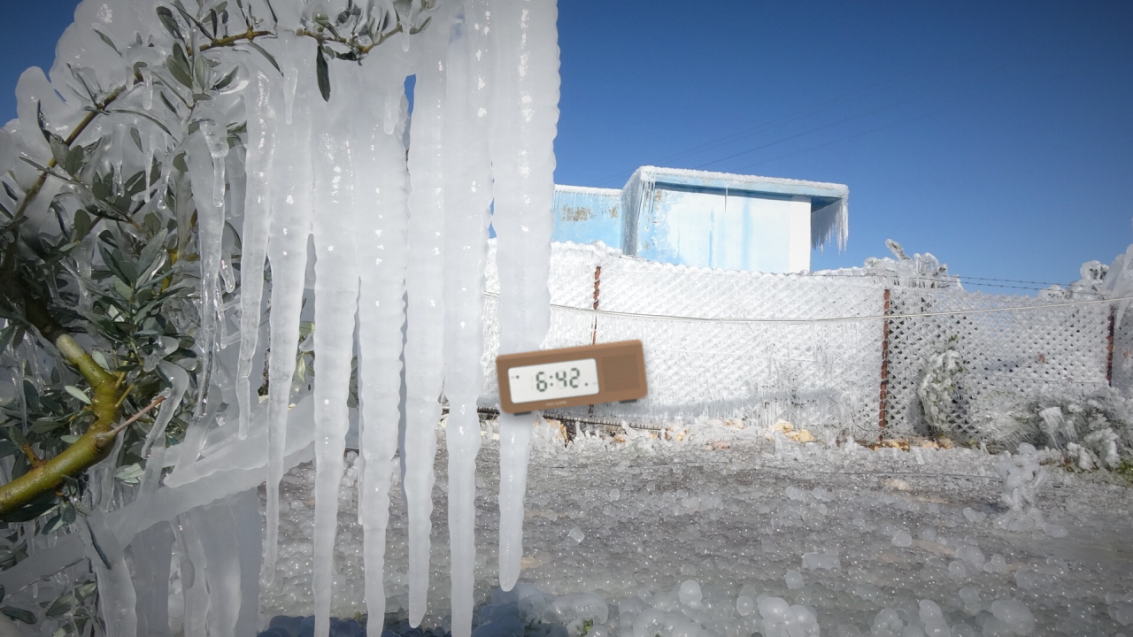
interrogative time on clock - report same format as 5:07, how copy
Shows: 6:42
